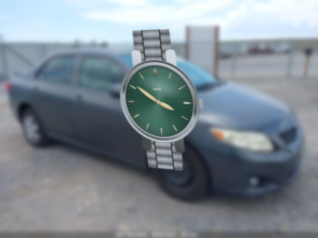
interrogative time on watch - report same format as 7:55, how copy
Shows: 3:51
